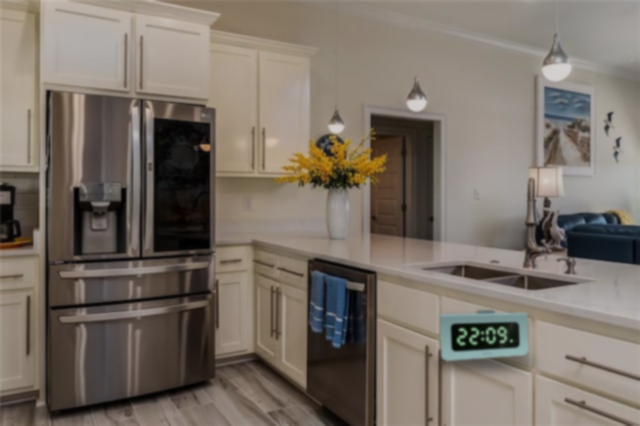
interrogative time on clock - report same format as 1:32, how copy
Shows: 22:09
